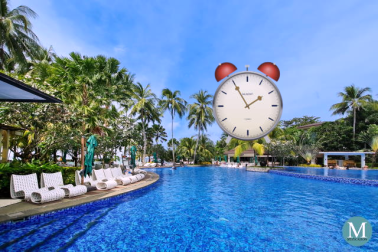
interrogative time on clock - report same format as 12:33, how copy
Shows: 1:55
